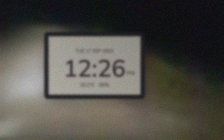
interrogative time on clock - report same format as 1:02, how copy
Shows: 12:26
